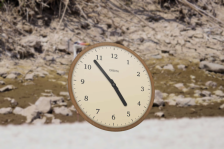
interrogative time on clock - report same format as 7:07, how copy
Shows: 4:53
